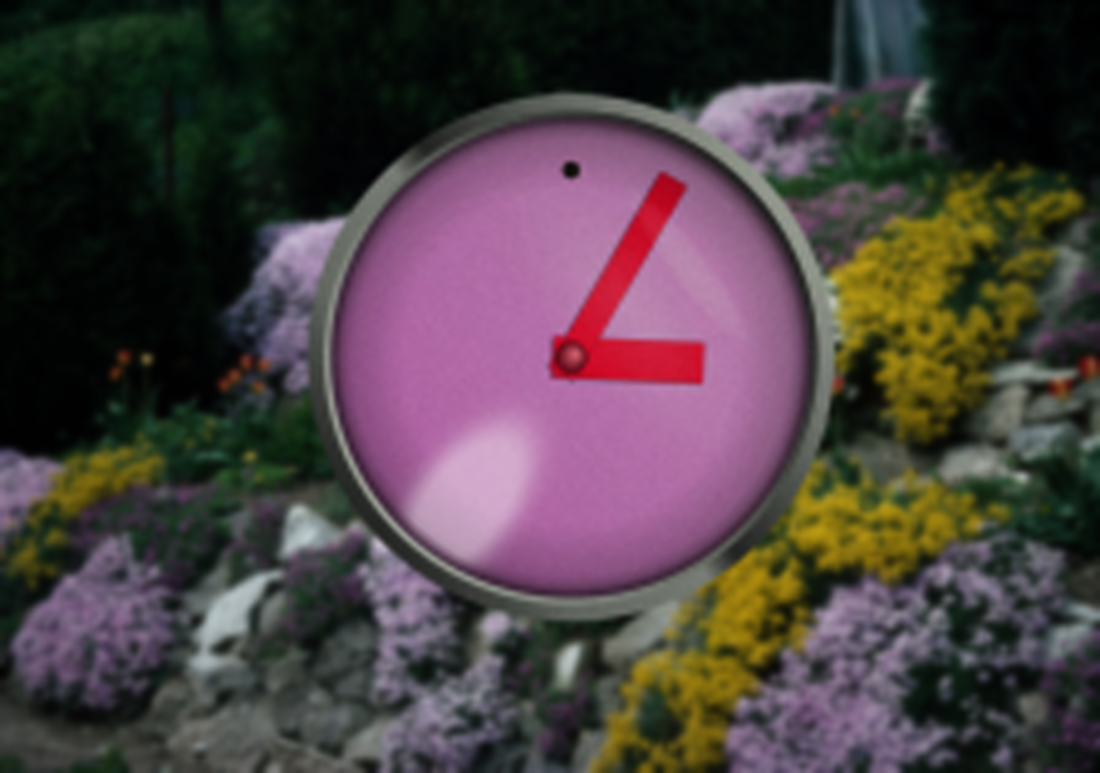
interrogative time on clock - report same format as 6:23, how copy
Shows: 3:05
